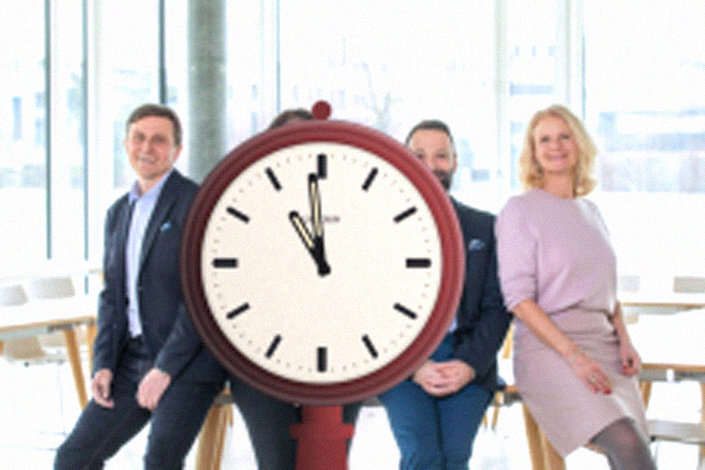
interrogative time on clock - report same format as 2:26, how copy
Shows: 10:59
